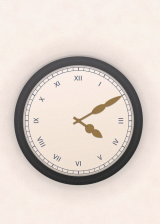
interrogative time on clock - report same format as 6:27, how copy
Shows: 4:10
